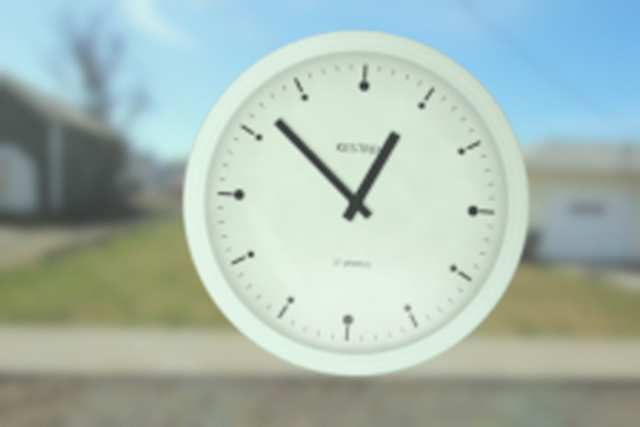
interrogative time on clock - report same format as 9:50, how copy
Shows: 12:52
